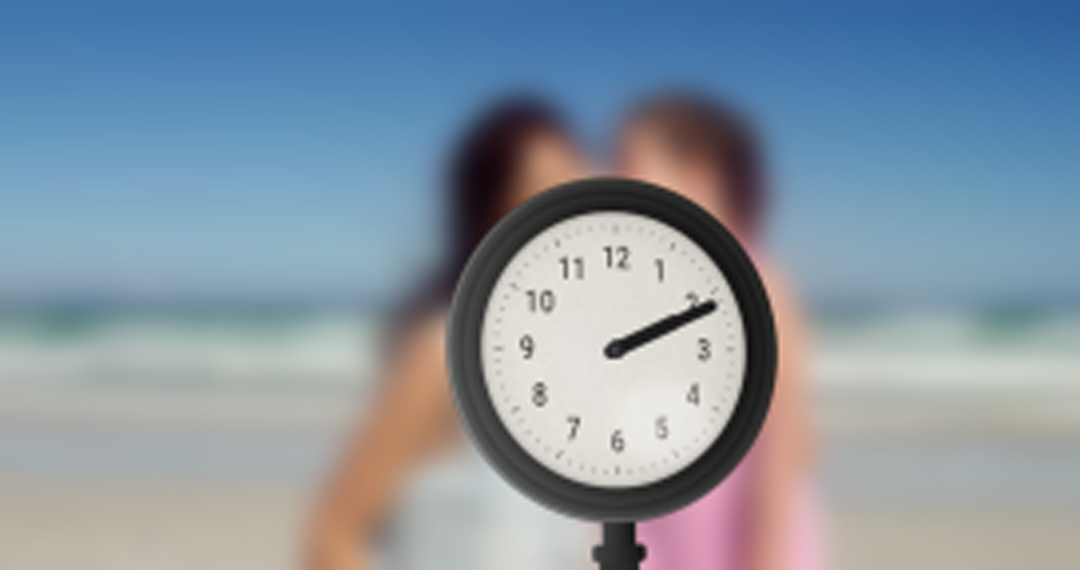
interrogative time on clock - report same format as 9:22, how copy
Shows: 2:11
